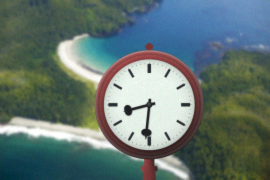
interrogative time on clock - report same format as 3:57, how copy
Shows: 8:31
